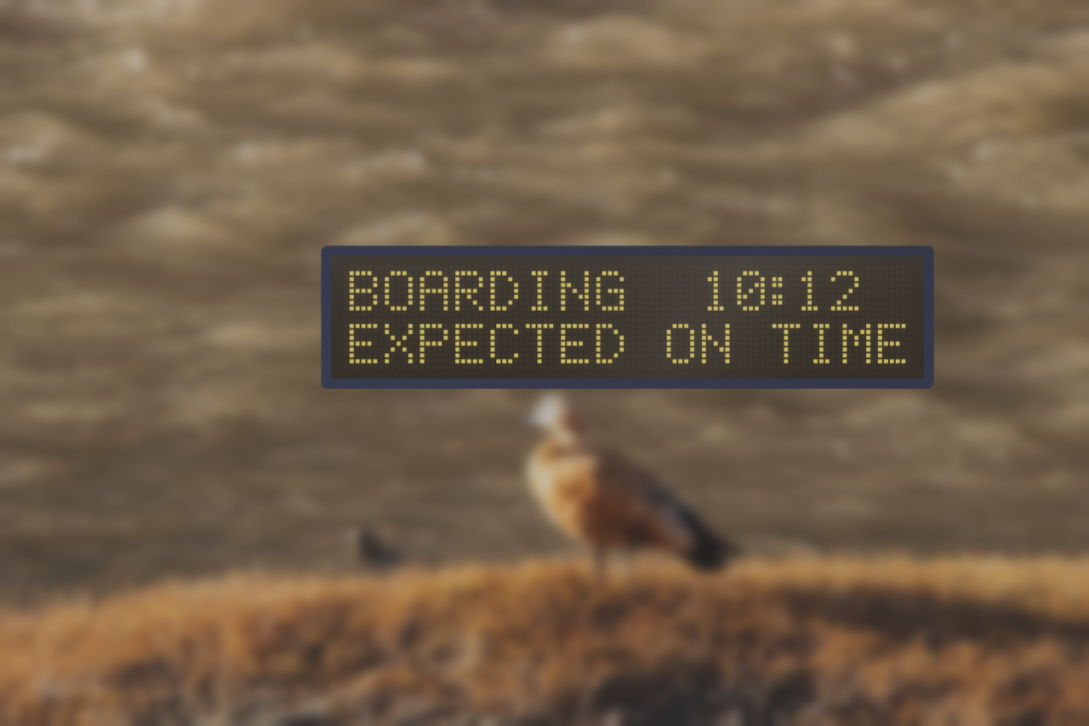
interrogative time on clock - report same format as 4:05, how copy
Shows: 10:12
